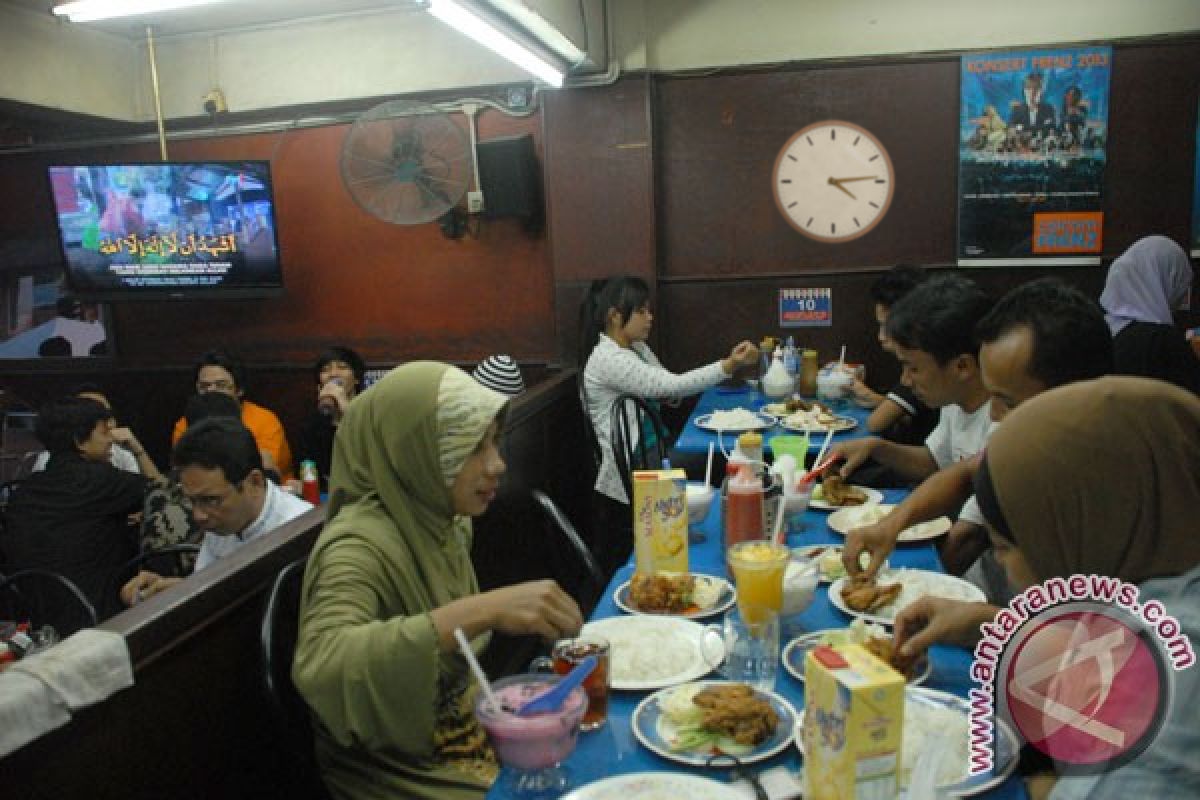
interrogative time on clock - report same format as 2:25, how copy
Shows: 4:14
